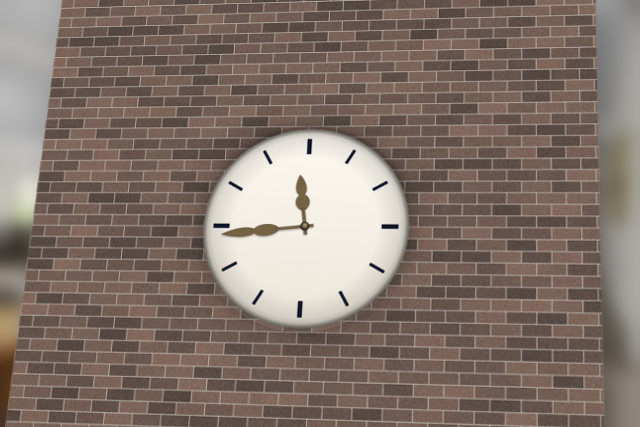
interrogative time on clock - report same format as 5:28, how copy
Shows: 11:44
